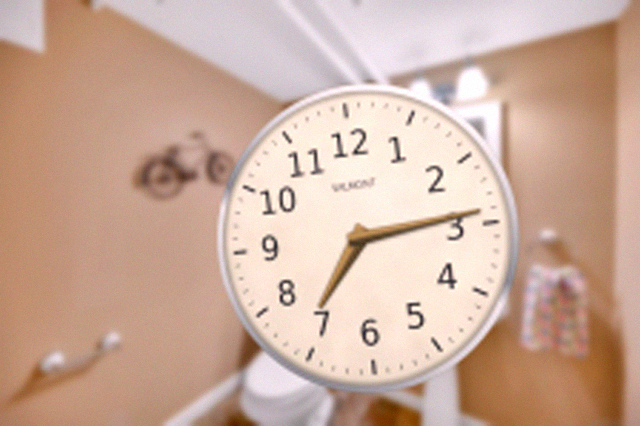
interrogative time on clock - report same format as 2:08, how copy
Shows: 7:14
